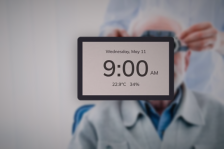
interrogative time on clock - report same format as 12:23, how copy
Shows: 9:00
